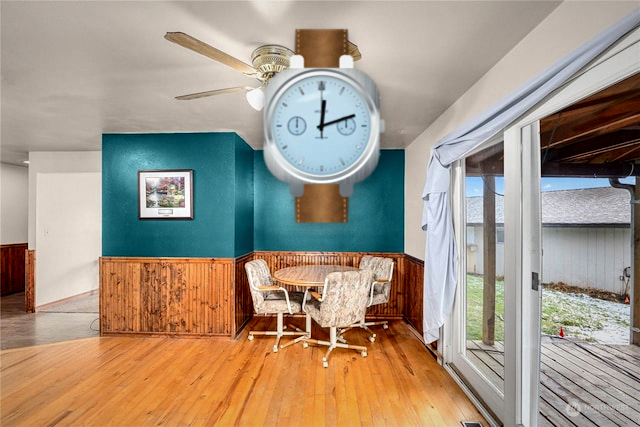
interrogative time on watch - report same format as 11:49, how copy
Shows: 12:12
